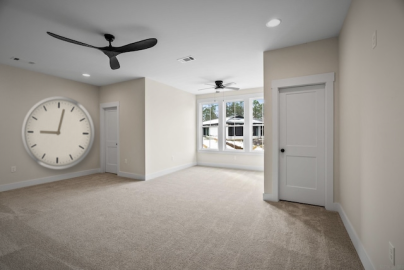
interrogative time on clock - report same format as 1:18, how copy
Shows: 9:02
